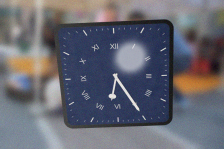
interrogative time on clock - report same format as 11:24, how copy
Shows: 6:25
